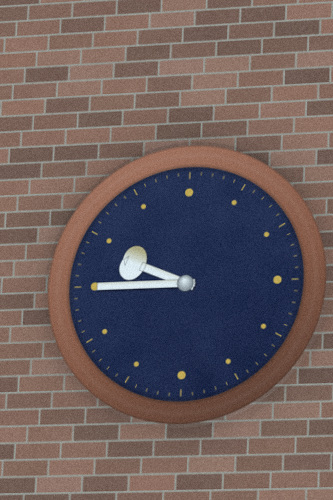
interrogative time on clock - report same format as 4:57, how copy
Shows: 9:45
